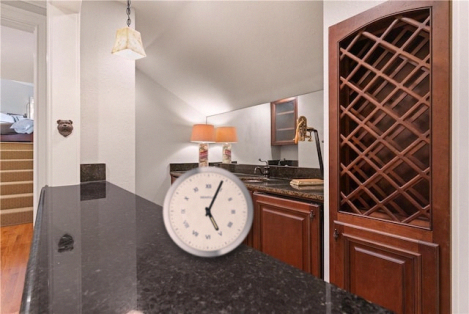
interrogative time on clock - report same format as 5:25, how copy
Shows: 5:04
